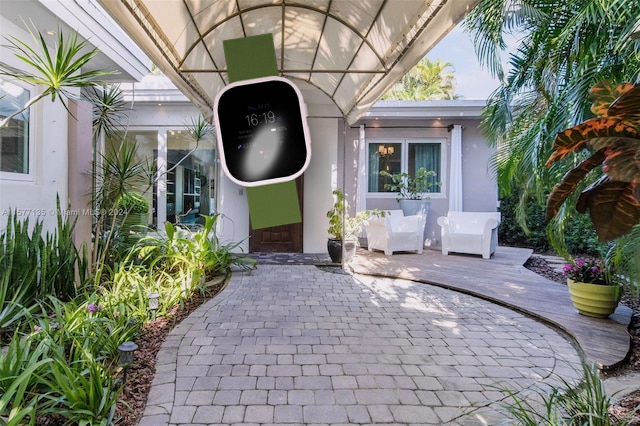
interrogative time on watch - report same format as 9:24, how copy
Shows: 16:19
